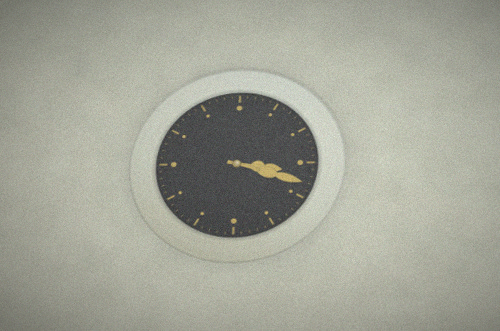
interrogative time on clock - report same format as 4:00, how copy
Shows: 3:18
